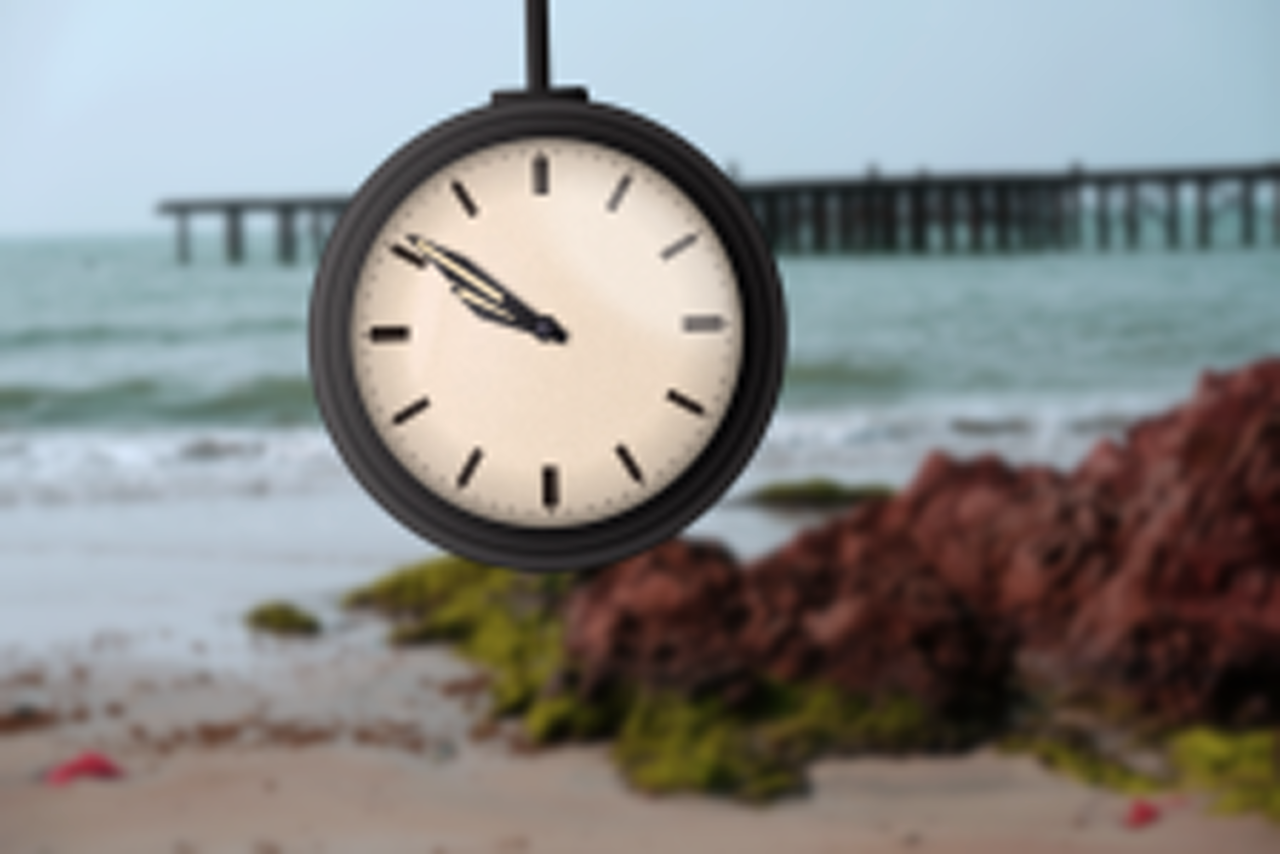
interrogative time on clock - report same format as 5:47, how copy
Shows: 9:51
